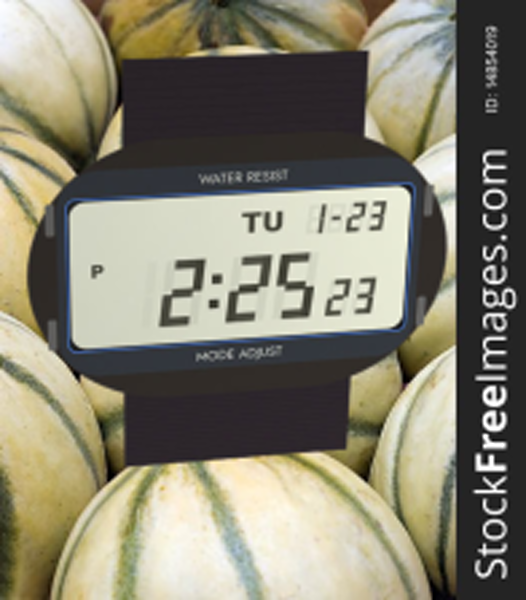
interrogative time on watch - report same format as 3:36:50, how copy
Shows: 2:25:23
